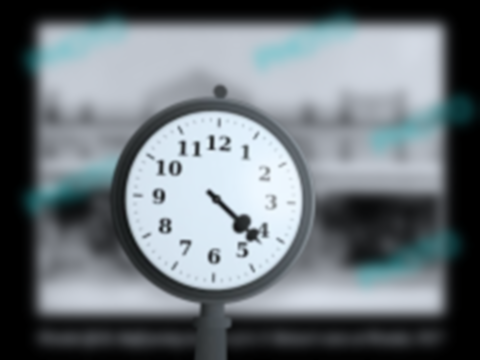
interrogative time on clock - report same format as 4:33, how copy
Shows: 4:22
